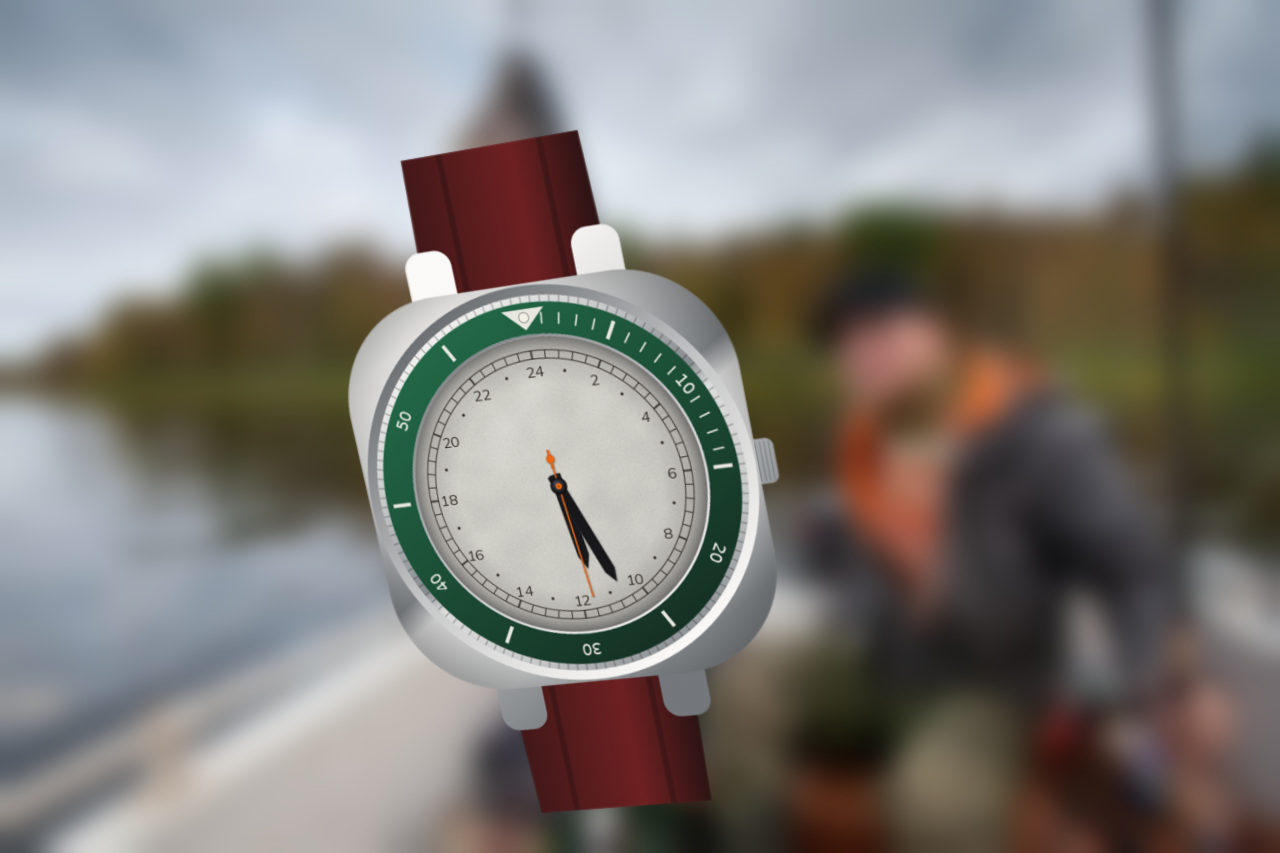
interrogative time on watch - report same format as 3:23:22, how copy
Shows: 11:26:29
